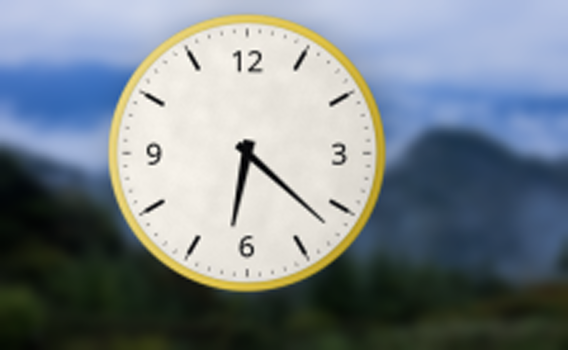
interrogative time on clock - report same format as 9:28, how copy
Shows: 6:22
